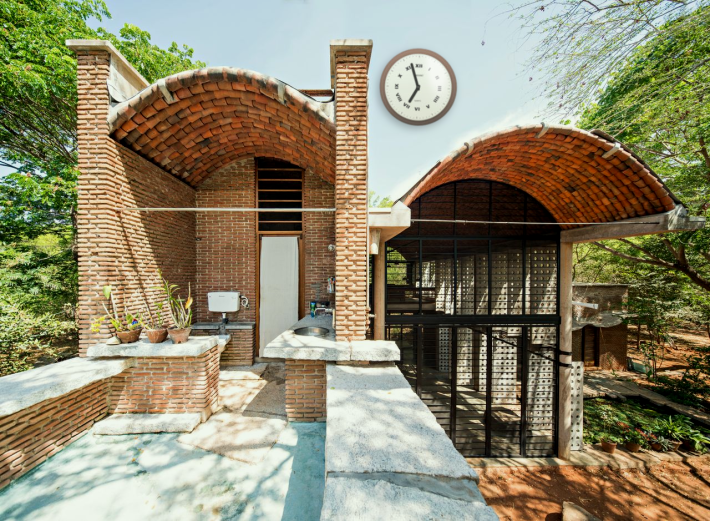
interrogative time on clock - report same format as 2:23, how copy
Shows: 6:57
